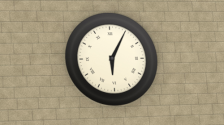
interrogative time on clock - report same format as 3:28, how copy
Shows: 6:05
